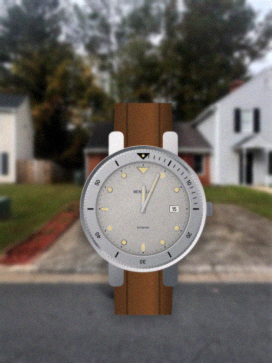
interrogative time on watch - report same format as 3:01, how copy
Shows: 12:04
